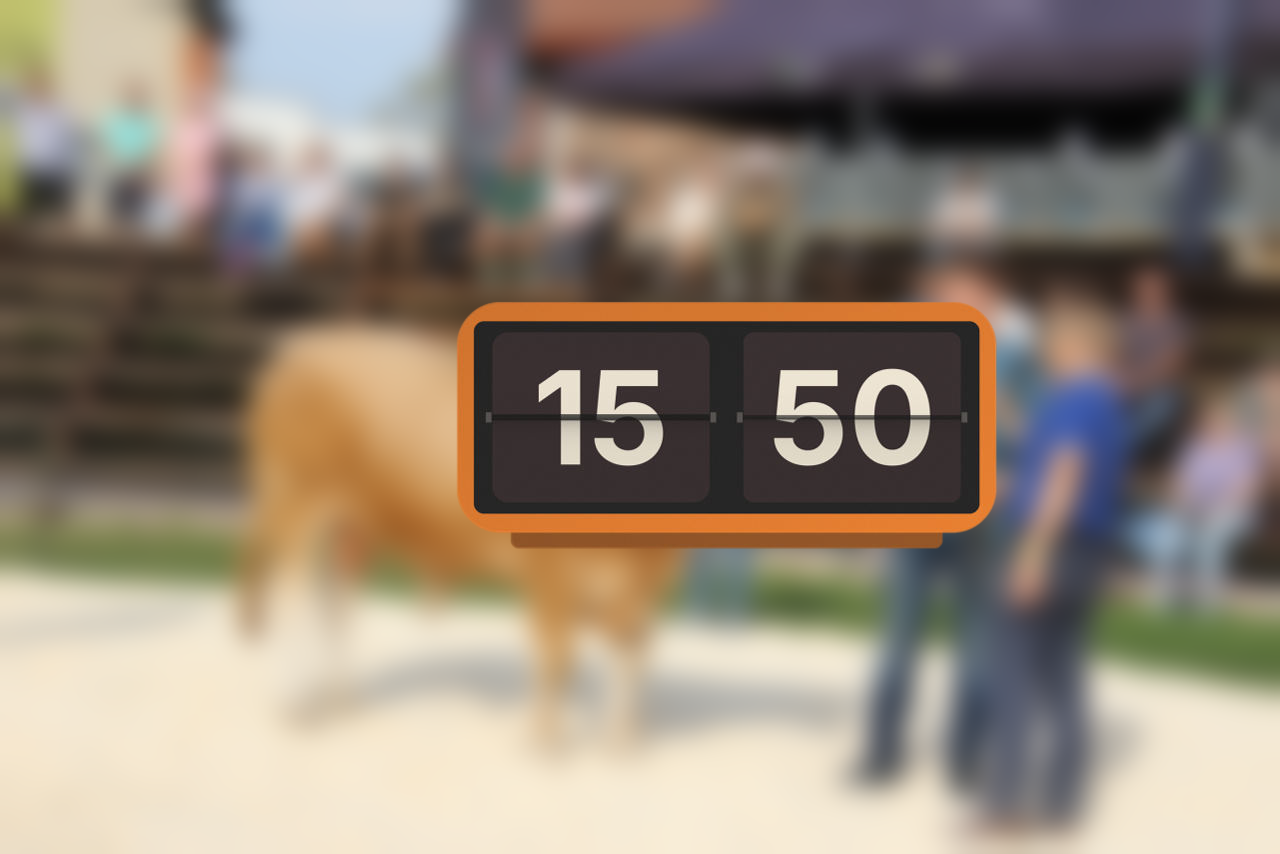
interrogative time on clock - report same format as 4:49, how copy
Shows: 15:50
